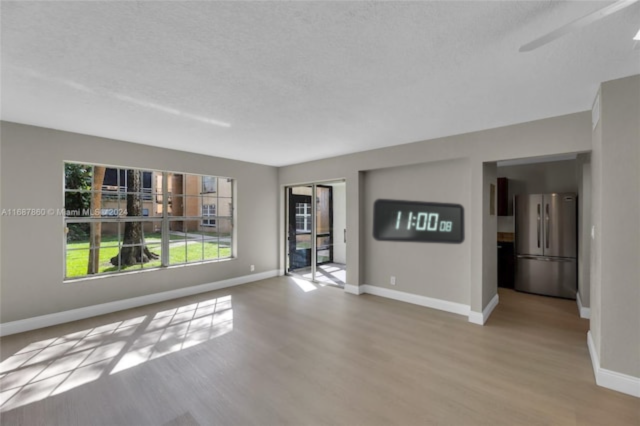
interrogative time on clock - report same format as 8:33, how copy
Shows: 11:00
